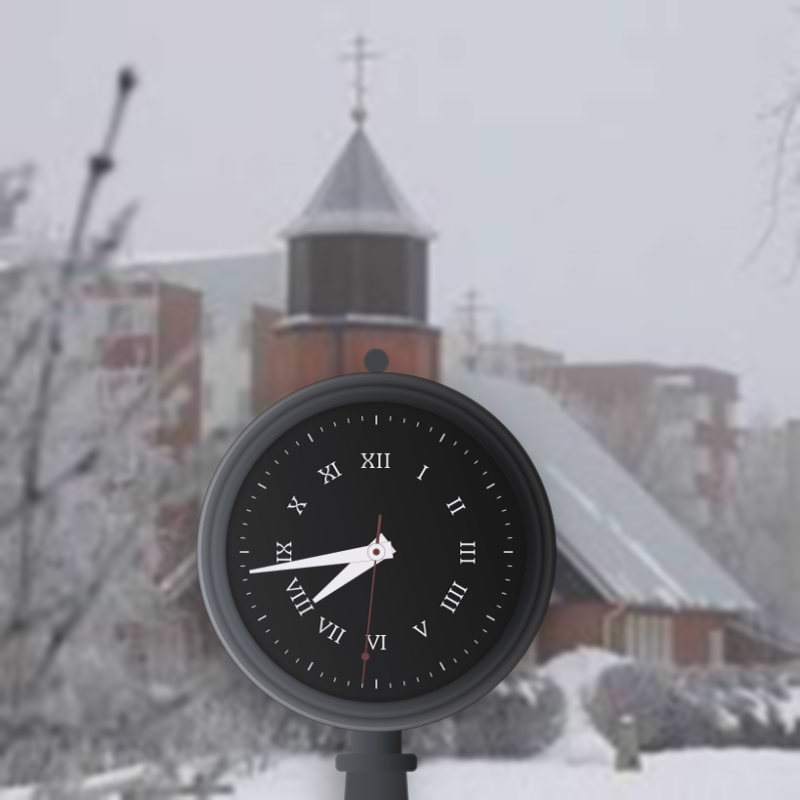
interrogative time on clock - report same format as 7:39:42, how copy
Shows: 7:43:31
